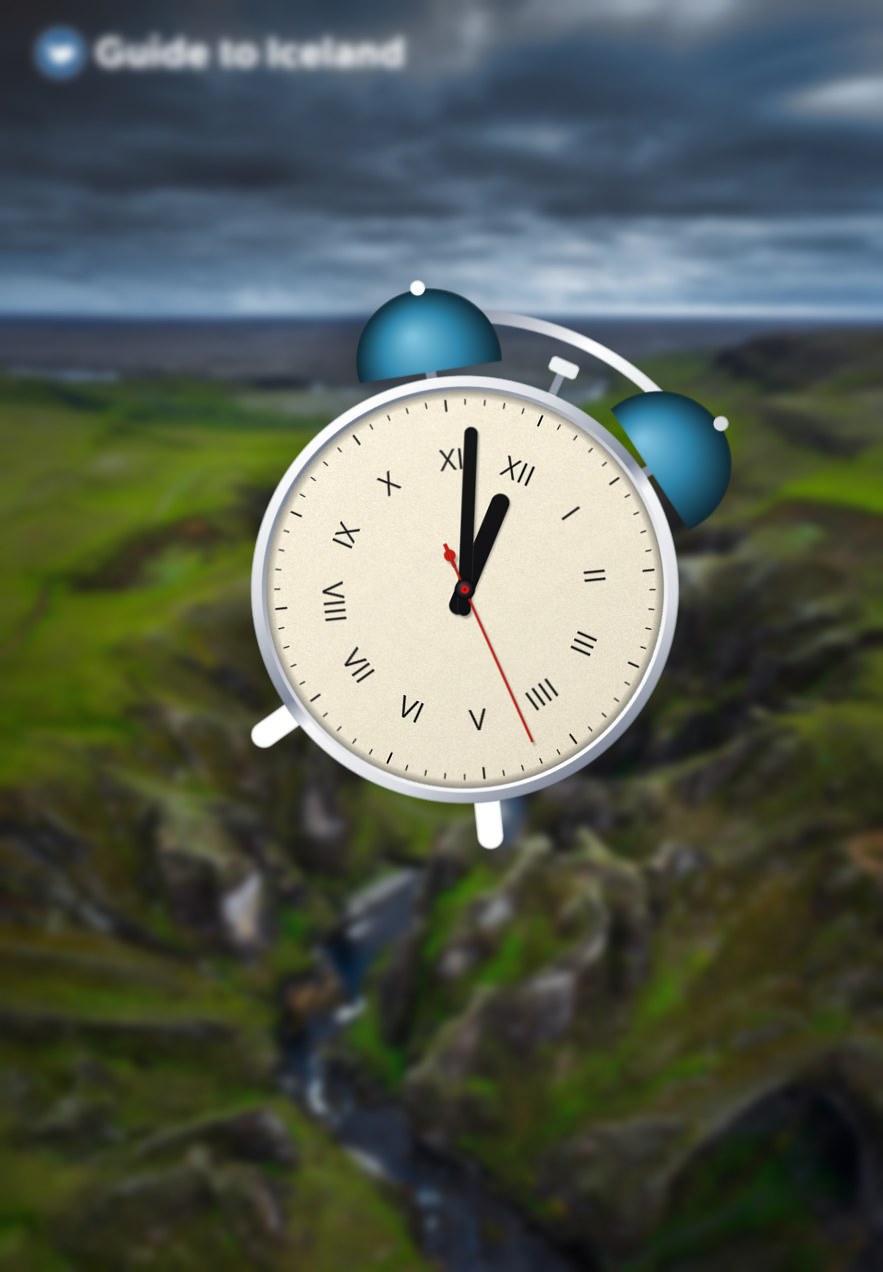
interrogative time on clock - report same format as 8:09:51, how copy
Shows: 11:56:22
